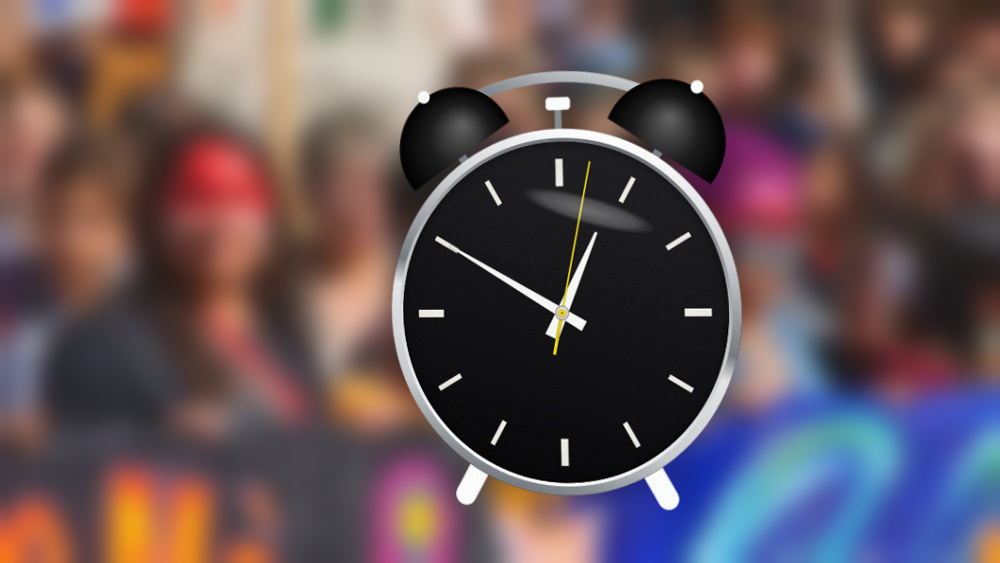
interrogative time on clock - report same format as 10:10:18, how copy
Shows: 12:50:02
